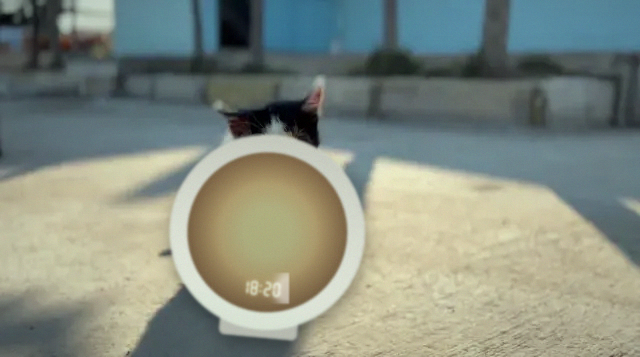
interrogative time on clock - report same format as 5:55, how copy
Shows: 18:20
